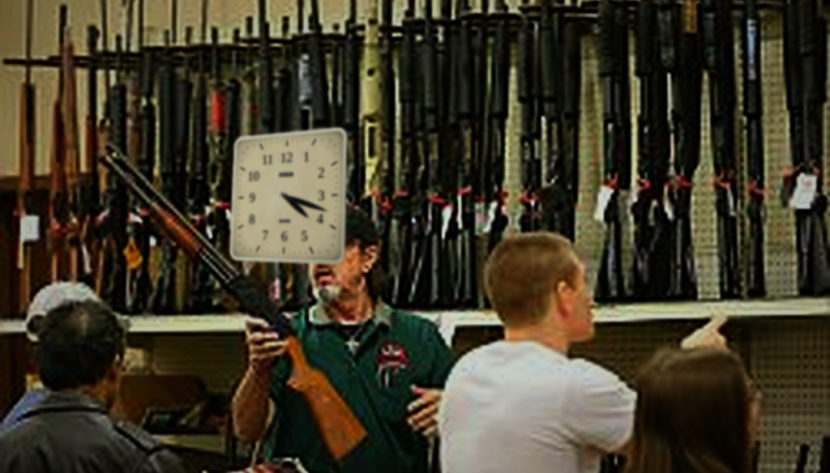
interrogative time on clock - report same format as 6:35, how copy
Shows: 4:18
